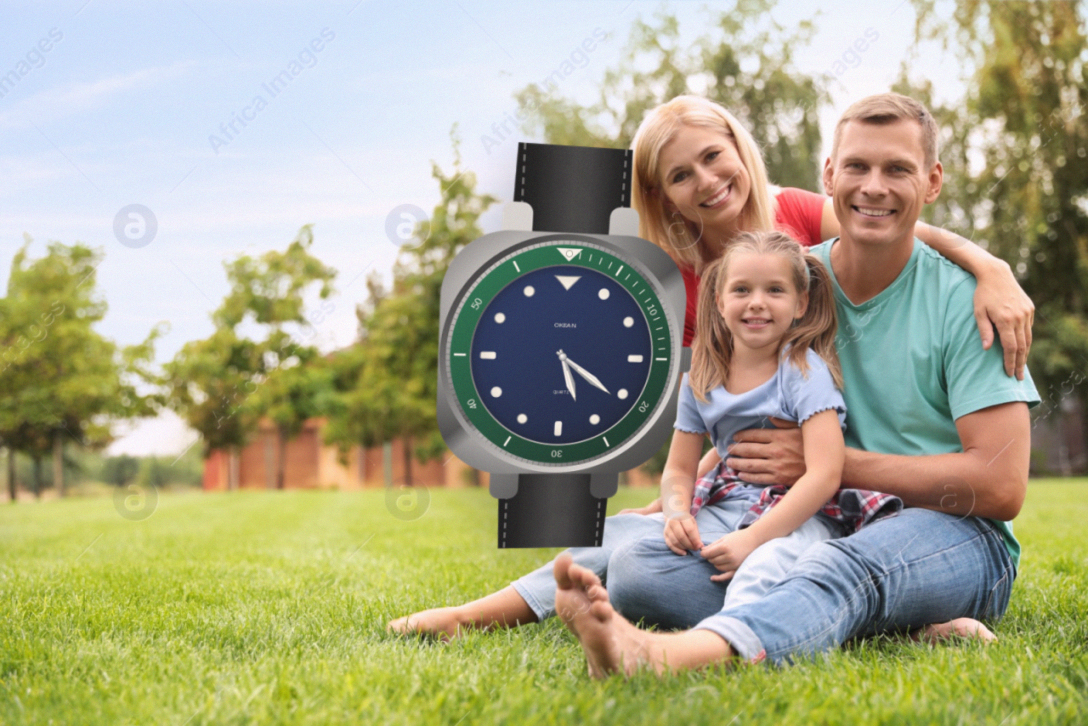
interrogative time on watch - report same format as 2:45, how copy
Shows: 5:21
